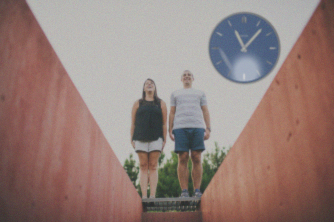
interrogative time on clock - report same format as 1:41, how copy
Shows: 11:07
